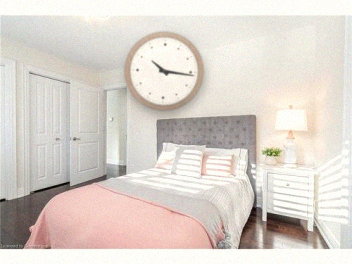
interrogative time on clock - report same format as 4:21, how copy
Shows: 10:16
